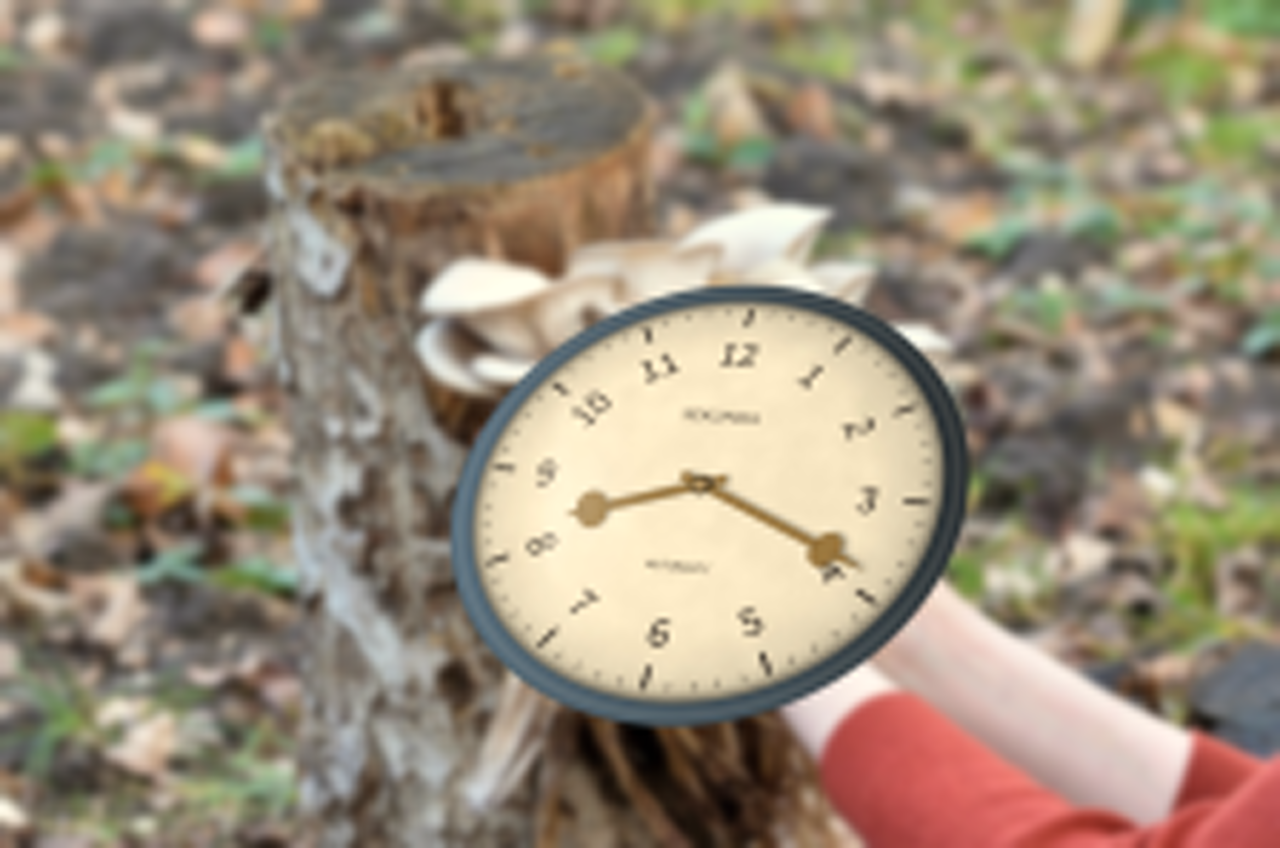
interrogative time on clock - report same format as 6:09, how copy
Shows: 8:19
